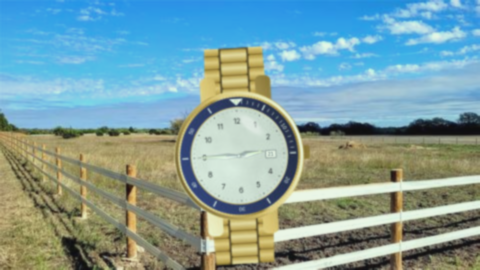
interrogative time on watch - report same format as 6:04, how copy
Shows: 2:45
